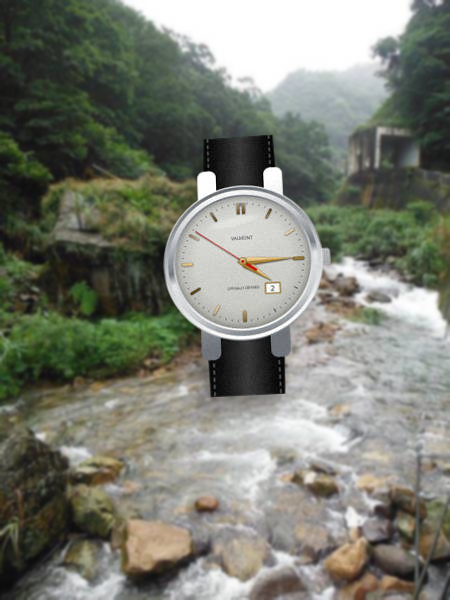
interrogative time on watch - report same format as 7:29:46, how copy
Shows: 4:14:51
